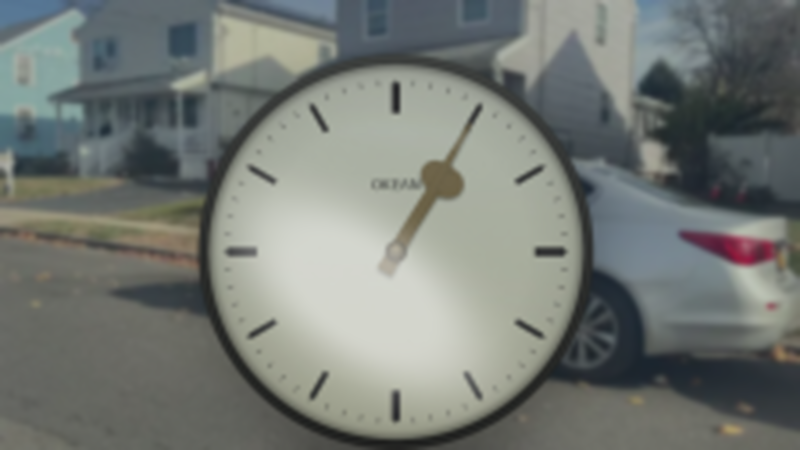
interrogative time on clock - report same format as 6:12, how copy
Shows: 1:05
